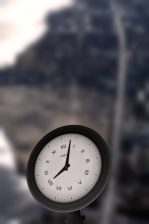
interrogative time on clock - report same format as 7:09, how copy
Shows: 8:03
